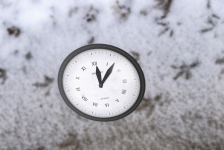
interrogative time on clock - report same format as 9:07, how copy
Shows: 12:07
